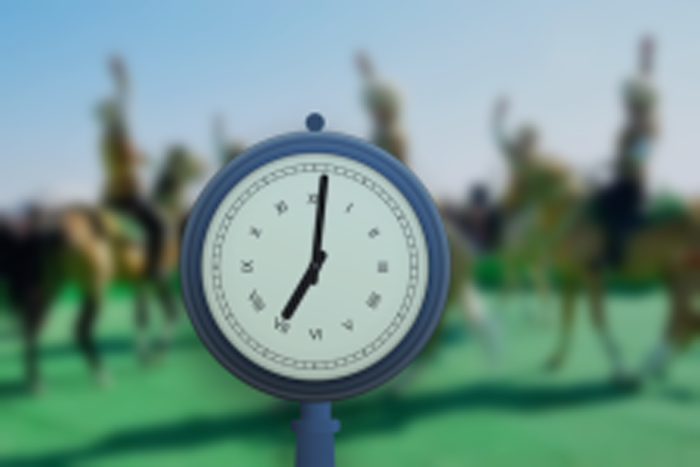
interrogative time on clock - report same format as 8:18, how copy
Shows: 7:01
